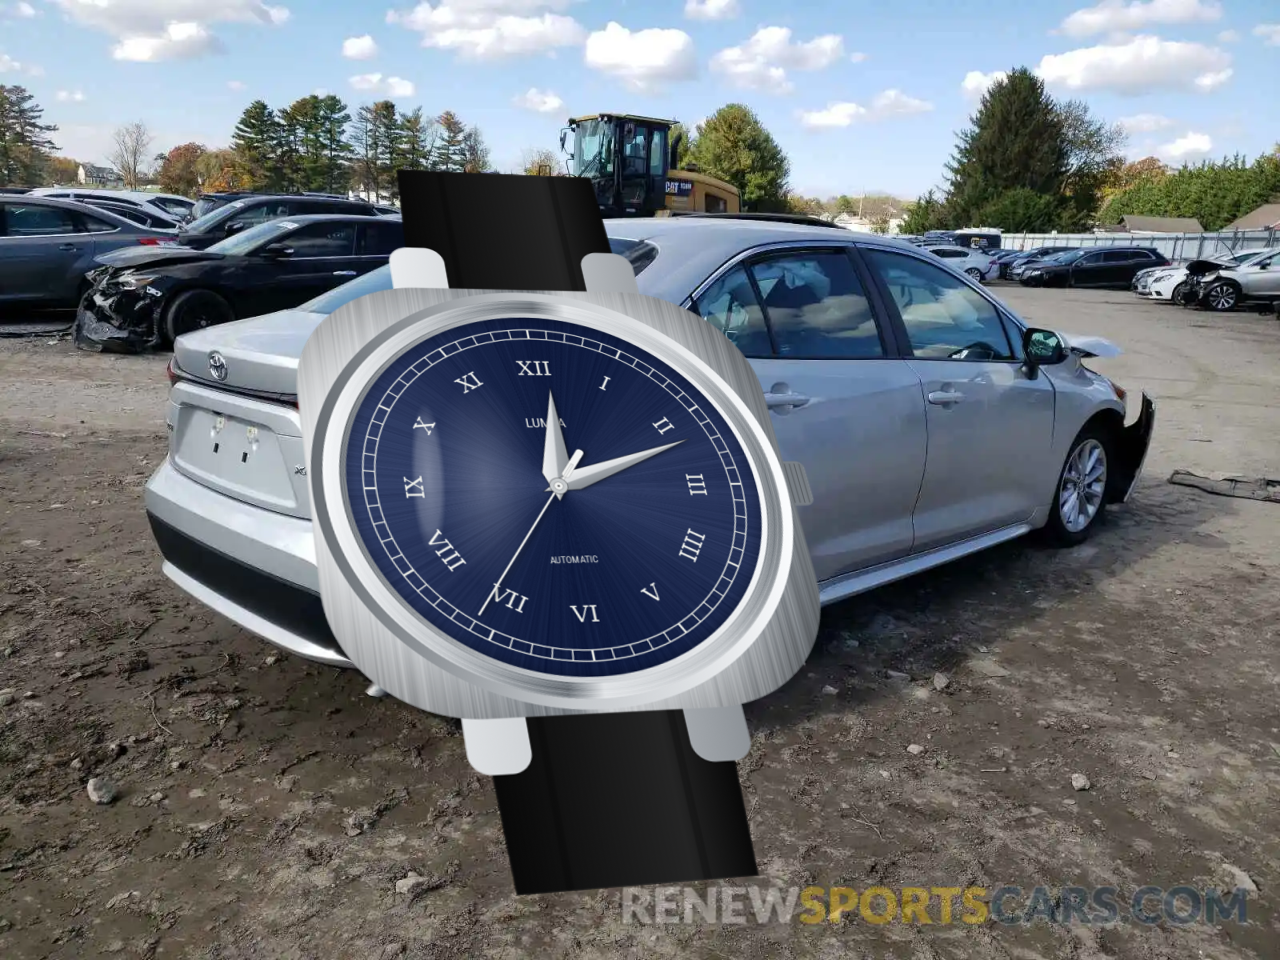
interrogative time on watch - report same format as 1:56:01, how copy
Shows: 12:11:36
